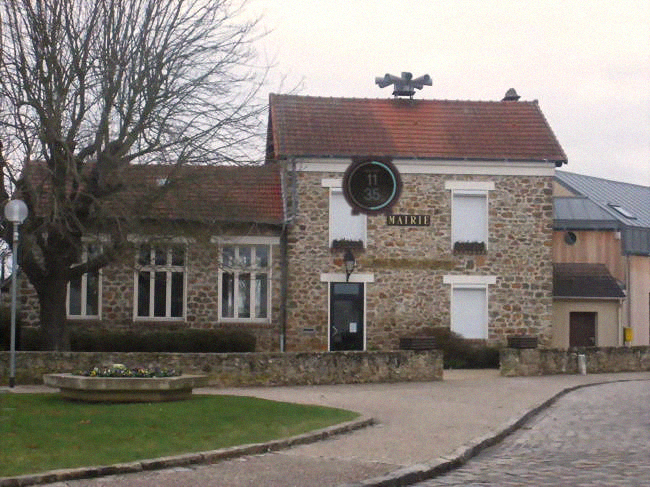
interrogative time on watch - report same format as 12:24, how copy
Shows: 11:35
